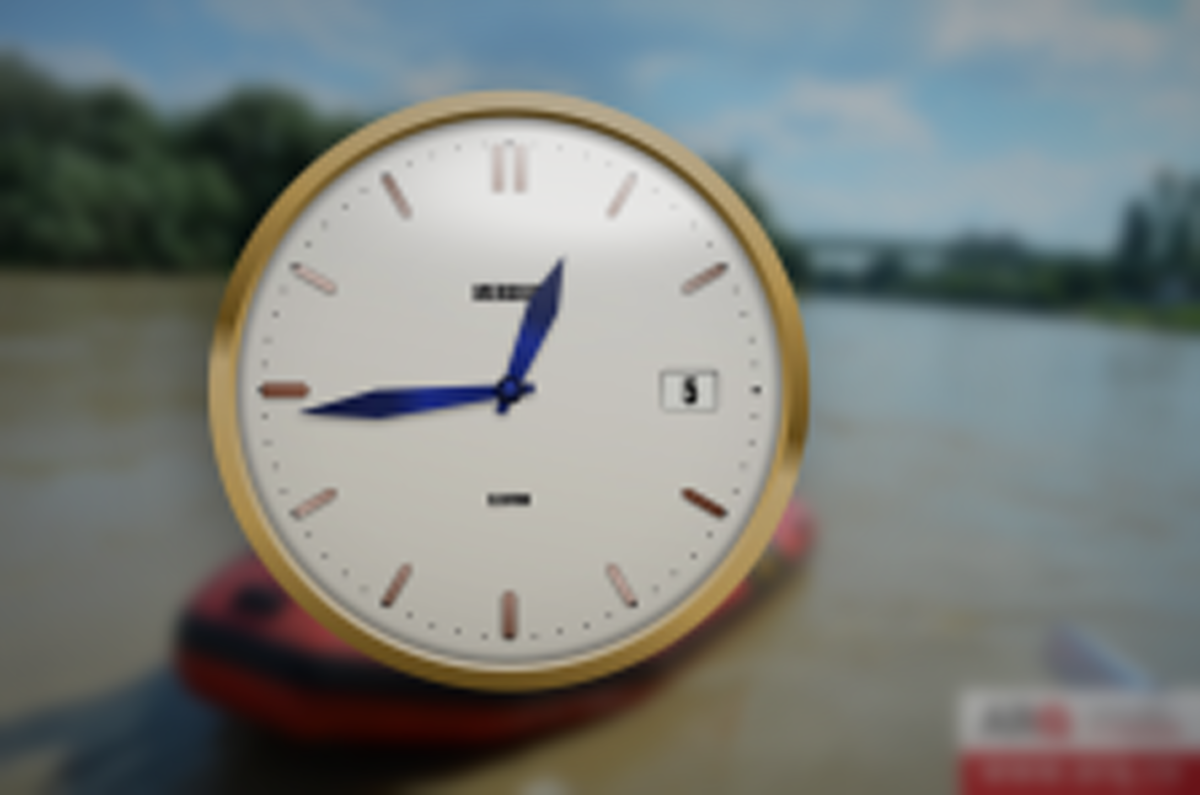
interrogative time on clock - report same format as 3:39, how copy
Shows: 12:44
